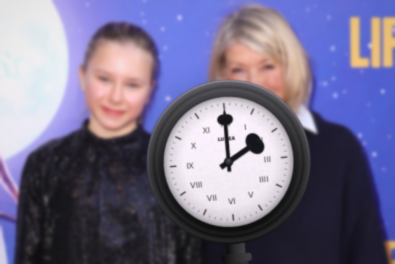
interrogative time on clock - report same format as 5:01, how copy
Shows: 2:00
